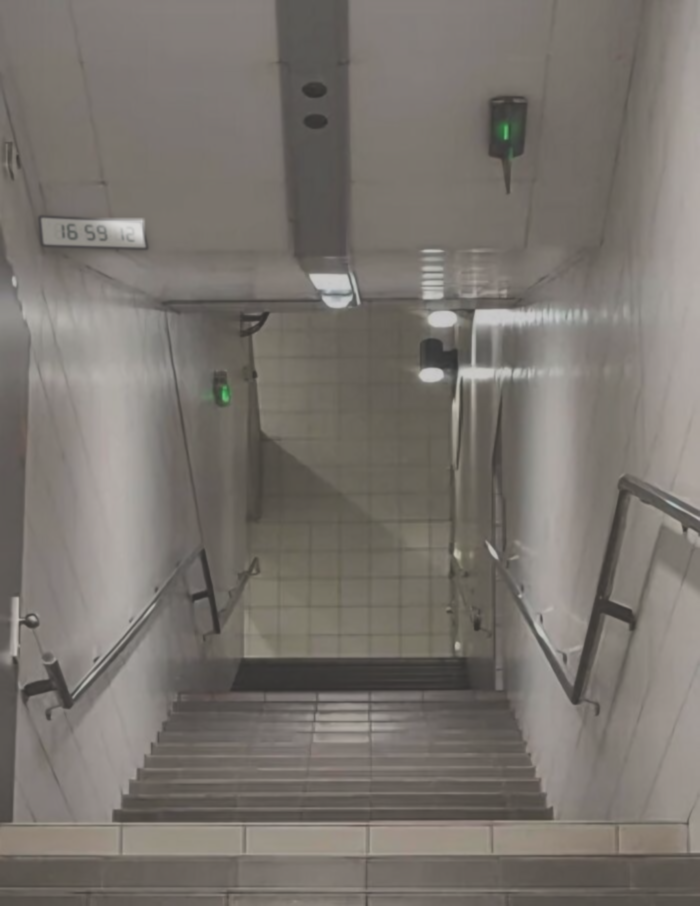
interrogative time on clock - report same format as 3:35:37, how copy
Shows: 16:59:12
